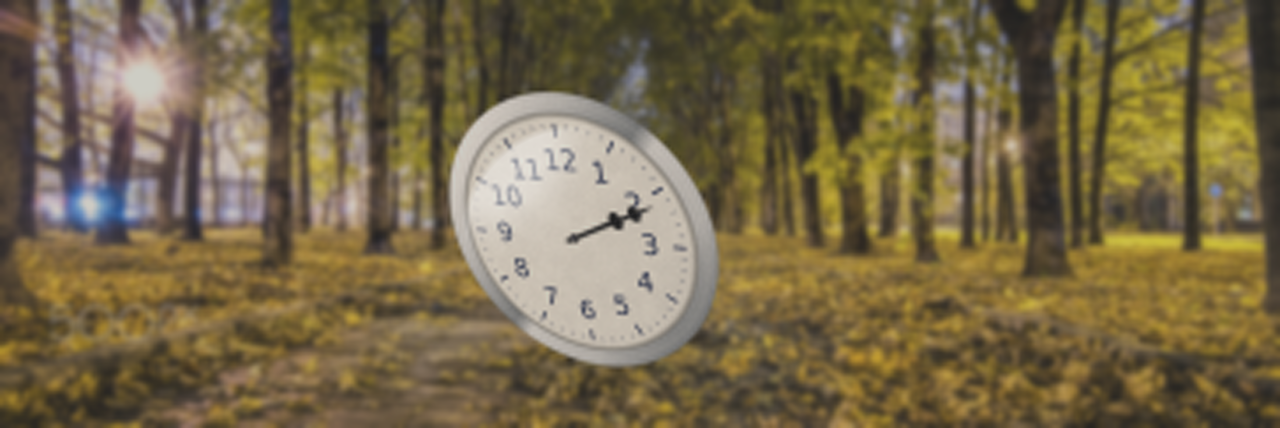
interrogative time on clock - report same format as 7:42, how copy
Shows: 2:11
